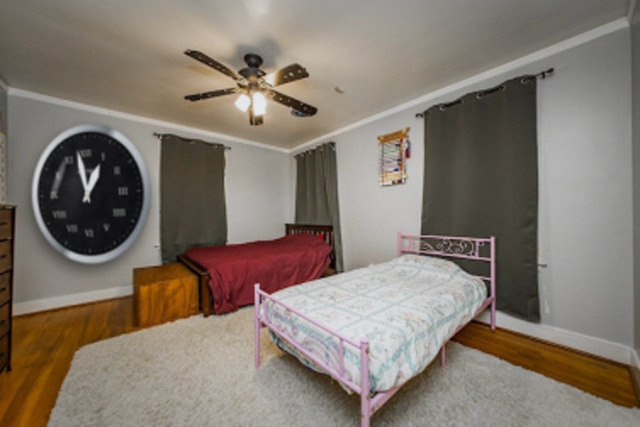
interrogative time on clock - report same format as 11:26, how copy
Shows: 12:58
